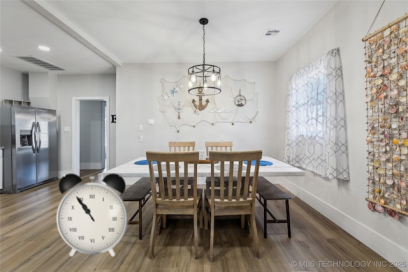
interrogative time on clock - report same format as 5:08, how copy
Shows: 10:54
